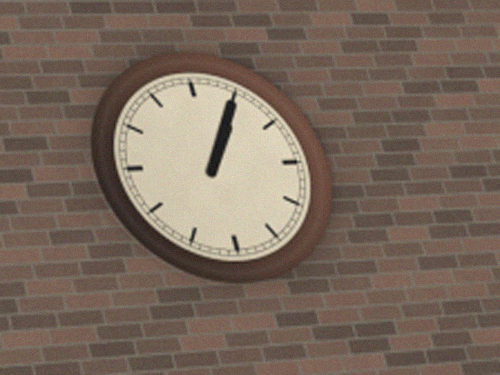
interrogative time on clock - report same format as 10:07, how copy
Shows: 1:05
